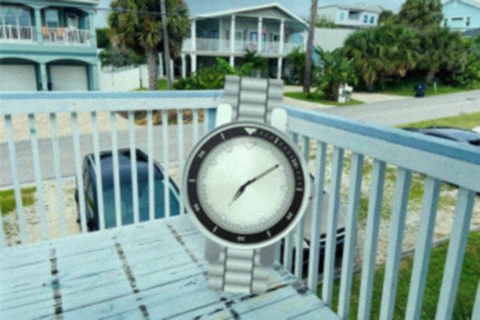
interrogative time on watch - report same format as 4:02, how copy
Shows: 7:09
